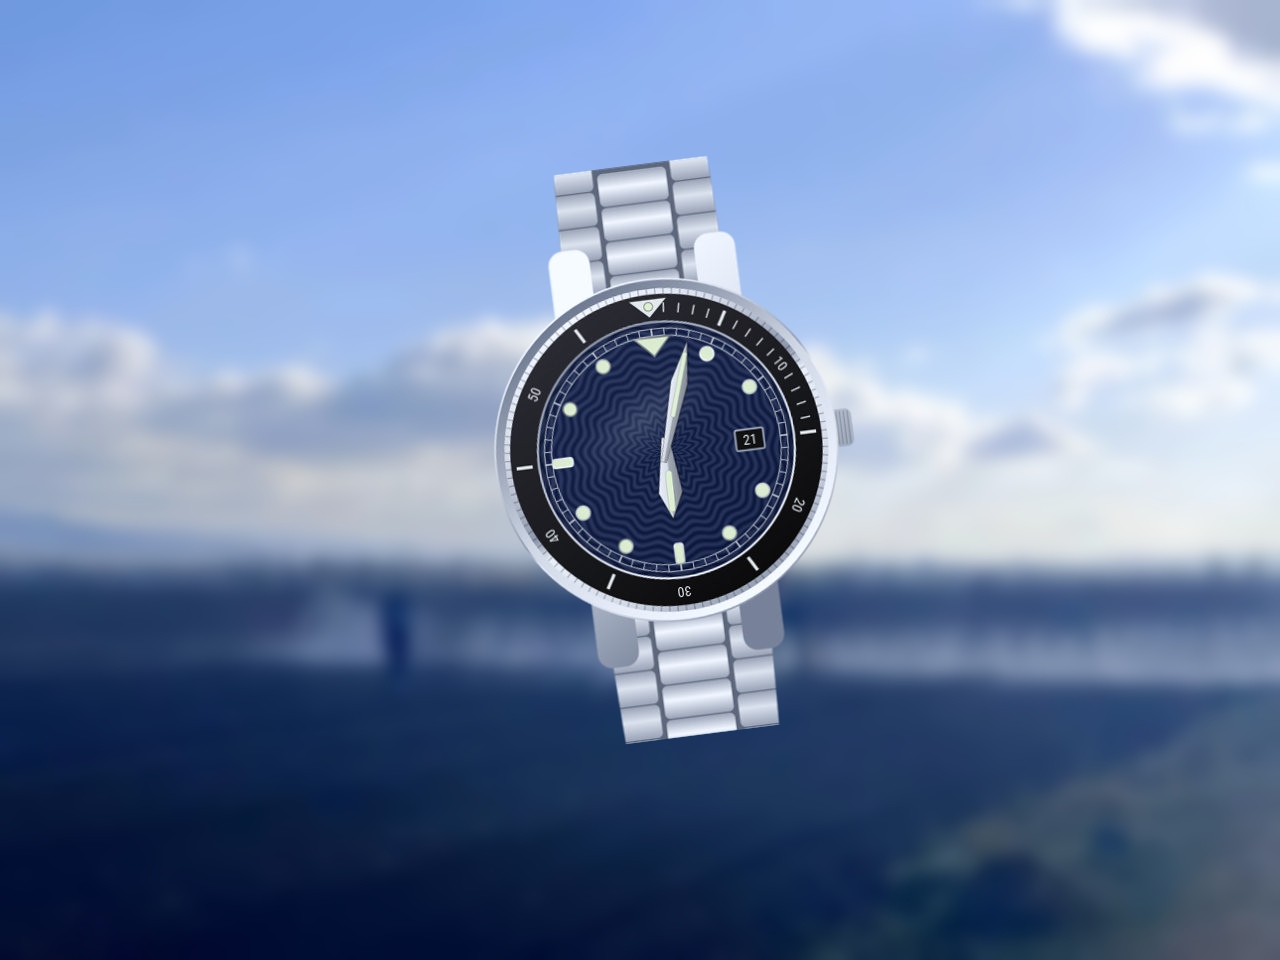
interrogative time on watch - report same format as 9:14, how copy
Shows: 6:03
